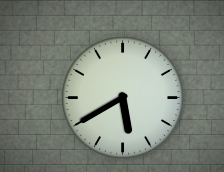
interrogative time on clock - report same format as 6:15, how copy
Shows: 5:40
